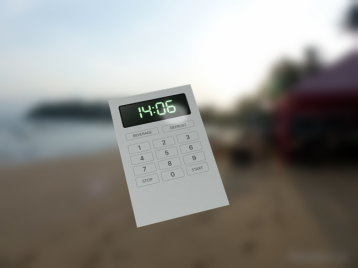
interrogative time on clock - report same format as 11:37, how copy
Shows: 14:06
